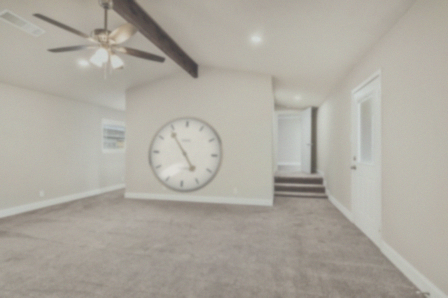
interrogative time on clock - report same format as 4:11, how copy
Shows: 4:54
